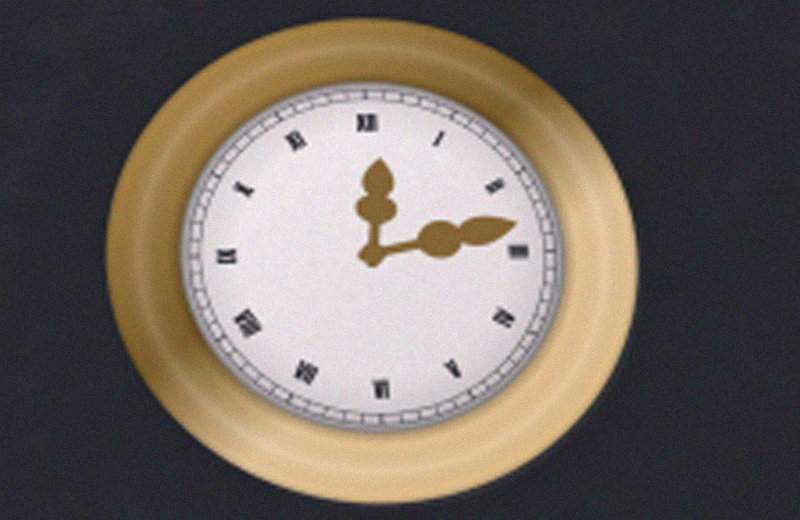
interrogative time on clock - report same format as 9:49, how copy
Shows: 12:13
